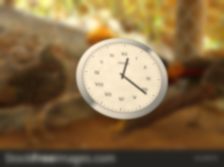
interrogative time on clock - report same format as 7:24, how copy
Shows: 12:21
